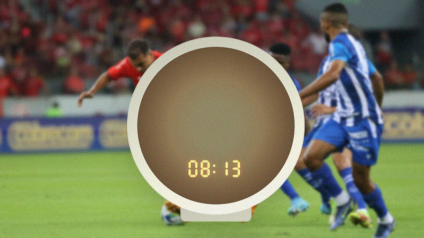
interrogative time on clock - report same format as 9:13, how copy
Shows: 8:13
